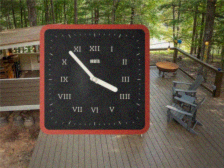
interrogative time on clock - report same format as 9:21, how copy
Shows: 3:53
